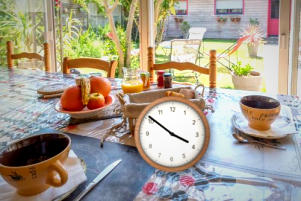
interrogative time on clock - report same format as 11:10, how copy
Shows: 3:51
